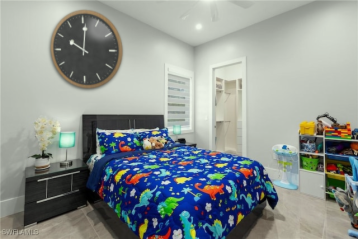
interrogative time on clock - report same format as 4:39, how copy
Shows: 10:01
